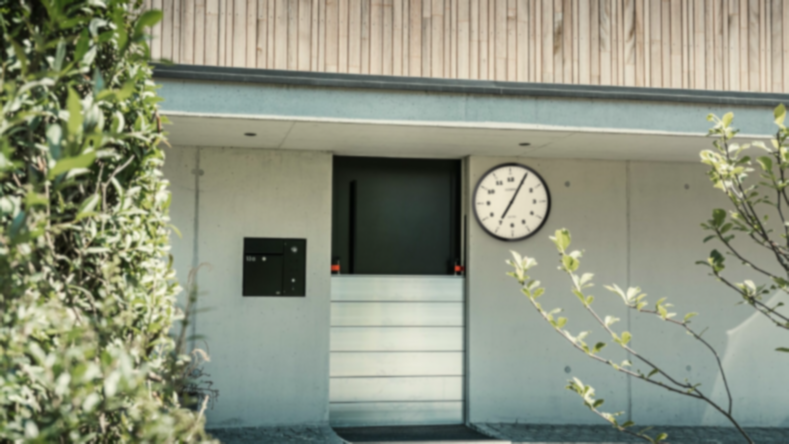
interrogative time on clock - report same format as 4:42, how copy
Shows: 7:05
